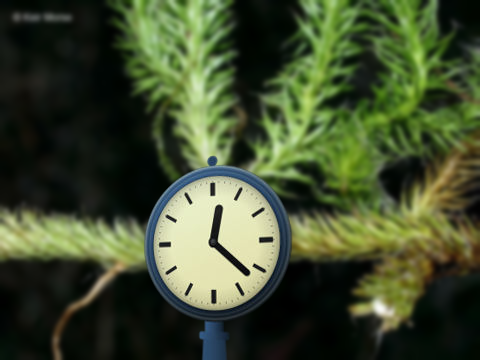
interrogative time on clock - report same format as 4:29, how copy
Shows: 12:22
